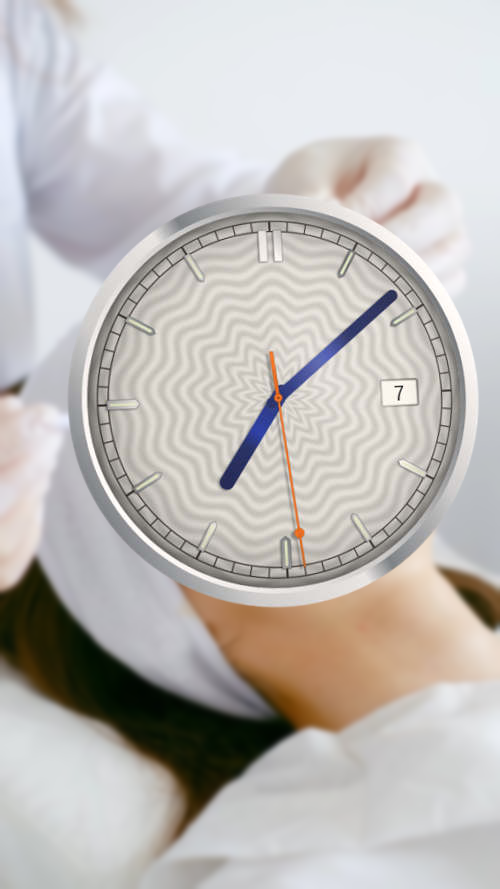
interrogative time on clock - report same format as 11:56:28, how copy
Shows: 7:08:29
